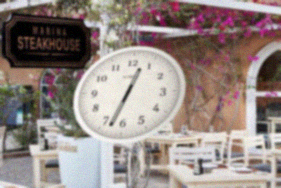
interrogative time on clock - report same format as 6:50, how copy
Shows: 12:33
